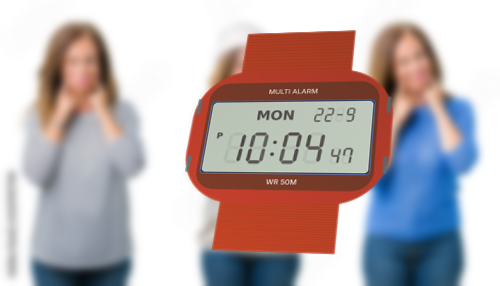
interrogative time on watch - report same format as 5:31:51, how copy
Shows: 10:04:47
